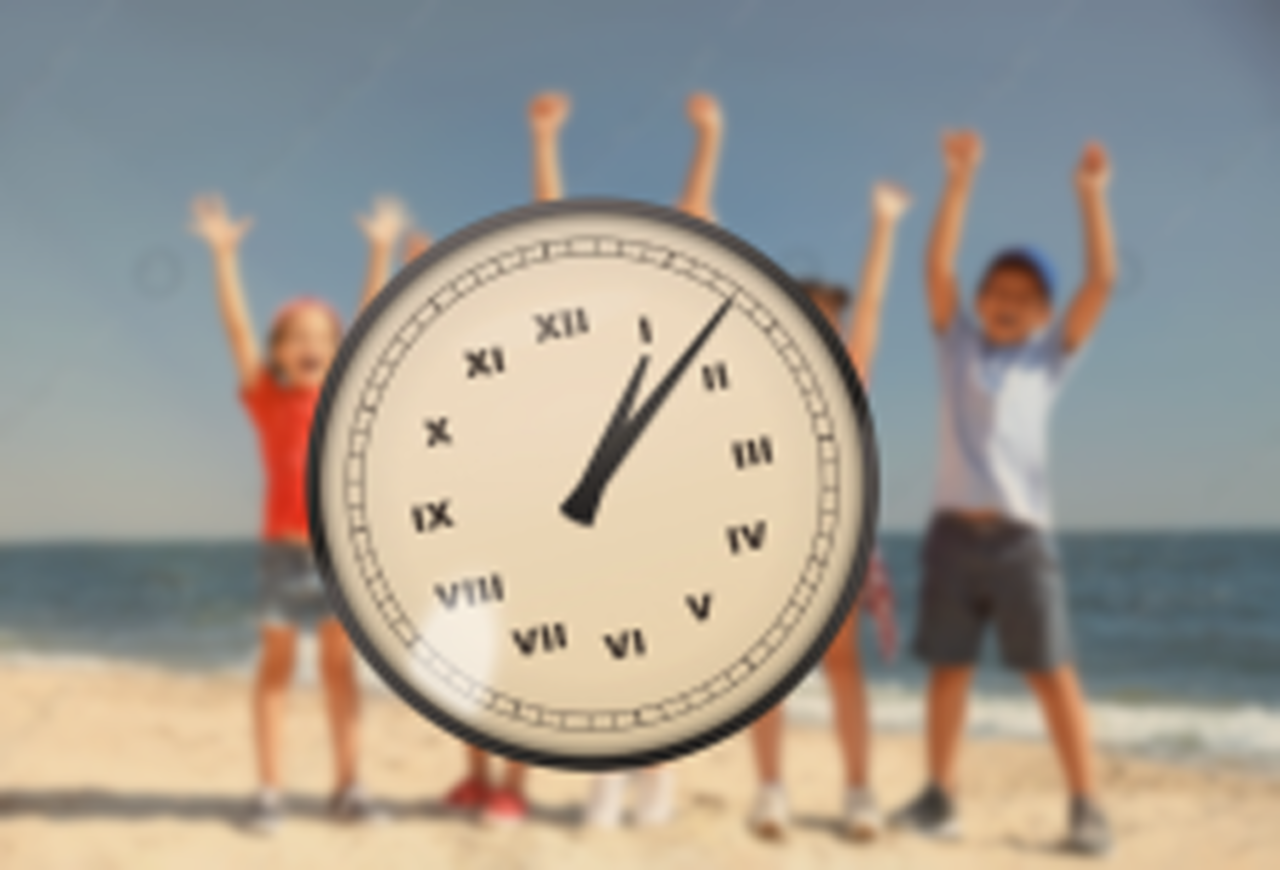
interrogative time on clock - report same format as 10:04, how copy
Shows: 1:08
